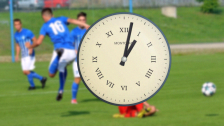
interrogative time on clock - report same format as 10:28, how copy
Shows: 1:02
